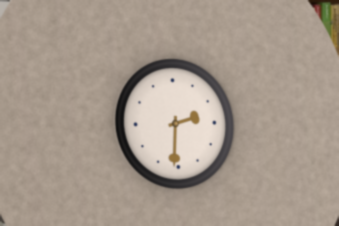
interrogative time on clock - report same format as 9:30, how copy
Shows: 2:31
